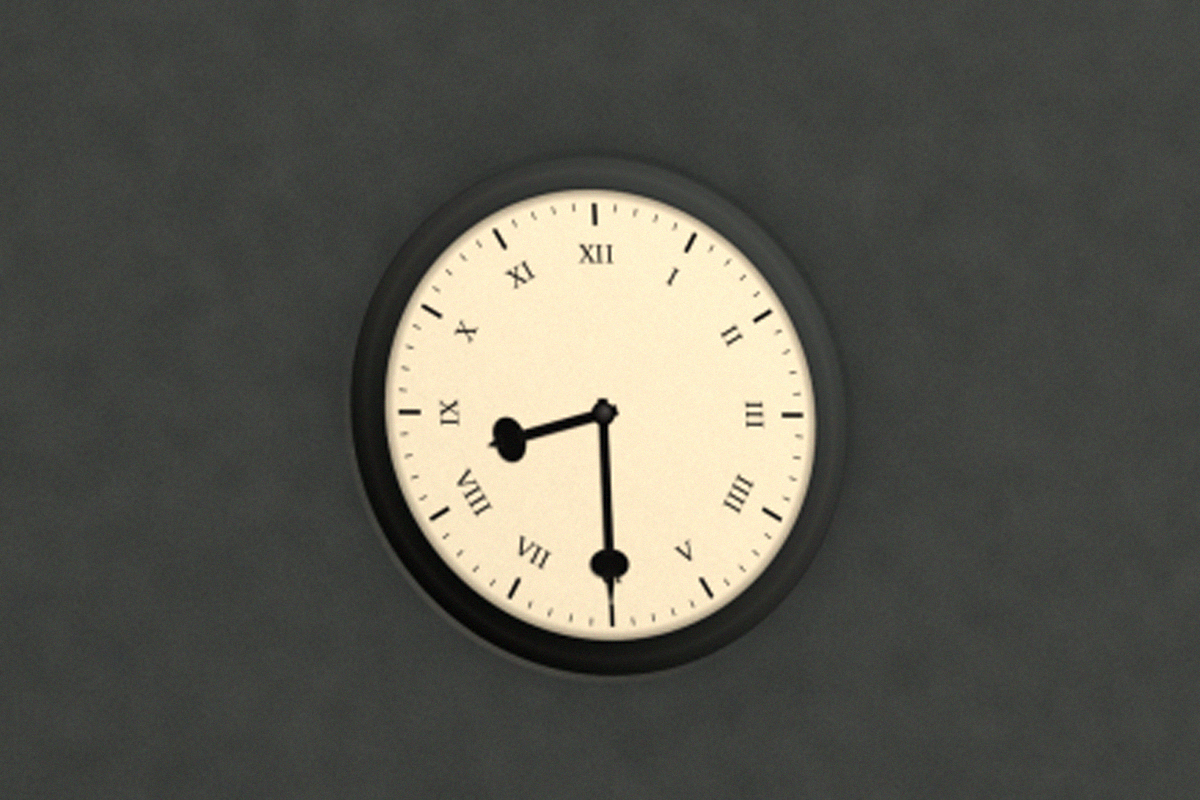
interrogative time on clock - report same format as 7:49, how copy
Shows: 8:30
